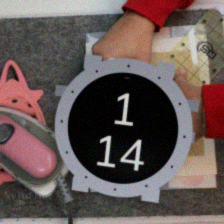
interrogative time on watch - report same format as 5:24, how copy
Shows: 1:14
